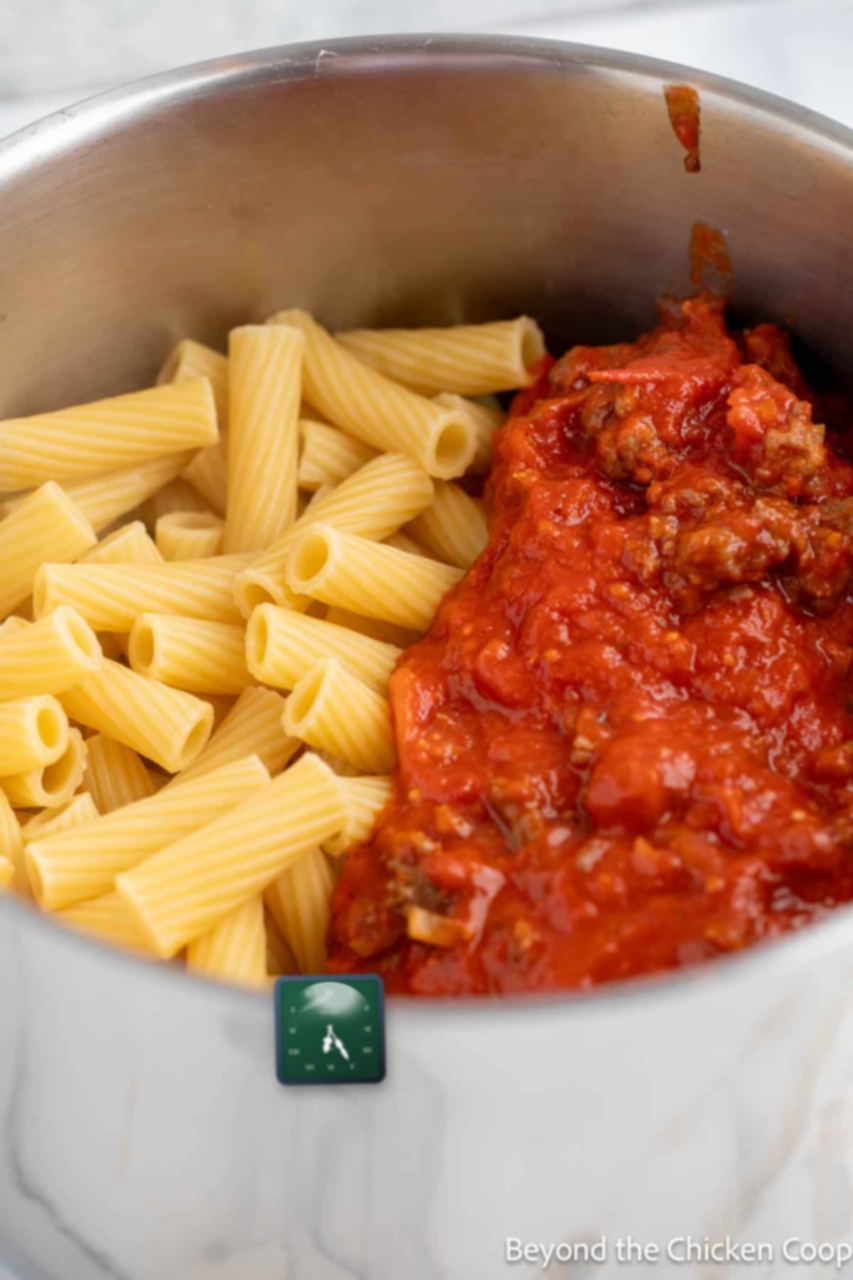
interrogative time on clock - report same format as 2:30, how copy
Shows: 6:25
